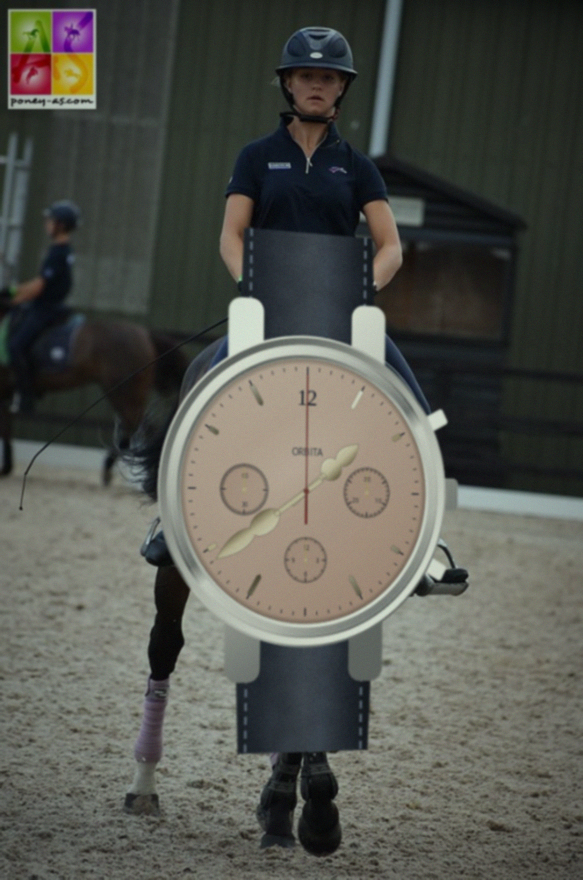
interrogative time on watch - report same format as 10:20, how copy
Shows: 1:39
